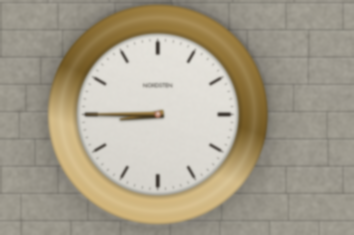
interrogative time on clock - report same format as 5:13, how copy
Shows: 8:45
